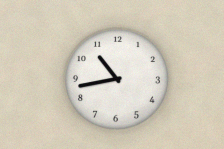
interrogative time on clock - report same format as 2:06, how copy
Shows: 10:43
